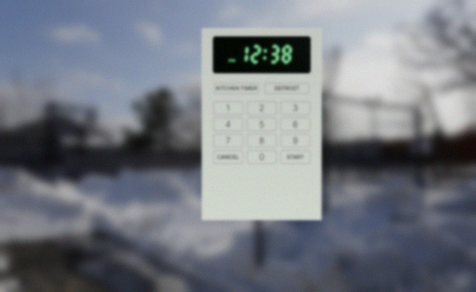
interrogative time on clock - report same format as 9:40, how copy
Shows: 12:38
